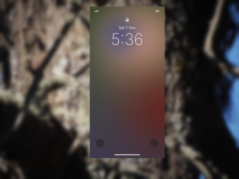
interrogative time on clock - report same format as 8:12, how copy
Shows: 5:36
